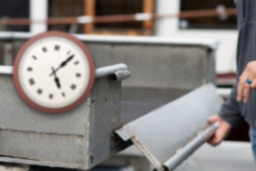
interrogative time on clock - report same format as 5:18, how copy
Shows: 5:07
